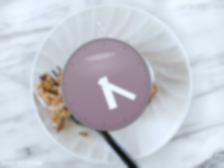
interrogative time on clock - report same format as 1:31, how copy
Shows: 5:19
